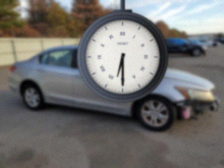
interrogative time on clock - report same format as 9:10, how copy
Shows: 6:30
